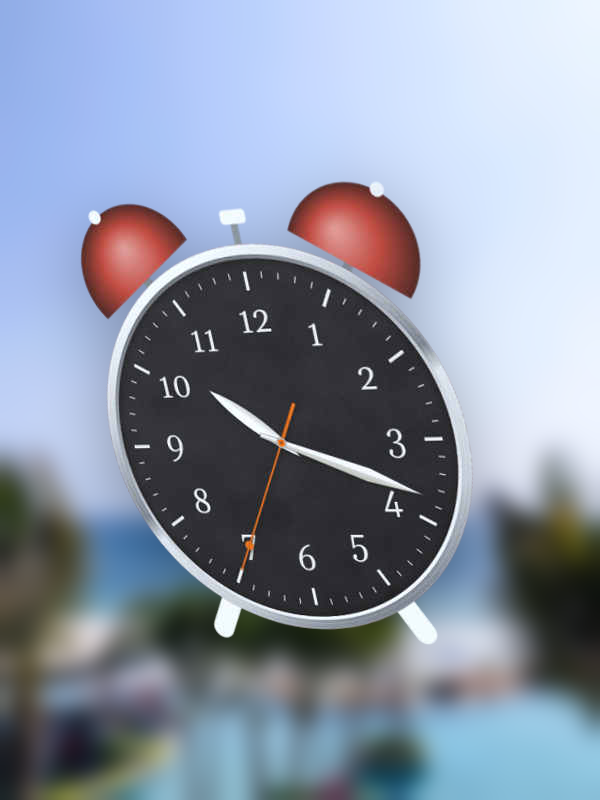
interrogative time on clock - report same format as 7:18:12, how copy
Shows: 10:18:35
